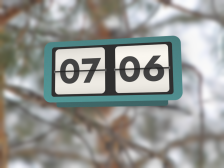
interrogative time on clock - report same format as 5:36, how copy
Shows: 7:06
